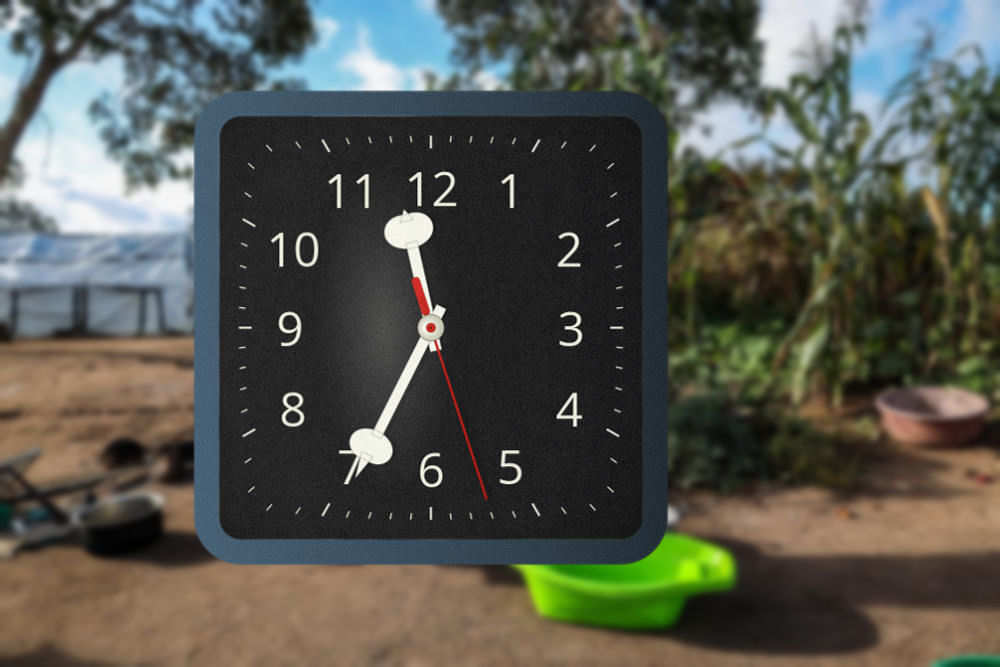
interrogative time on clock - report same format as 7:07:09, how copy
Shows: 11:34:27
